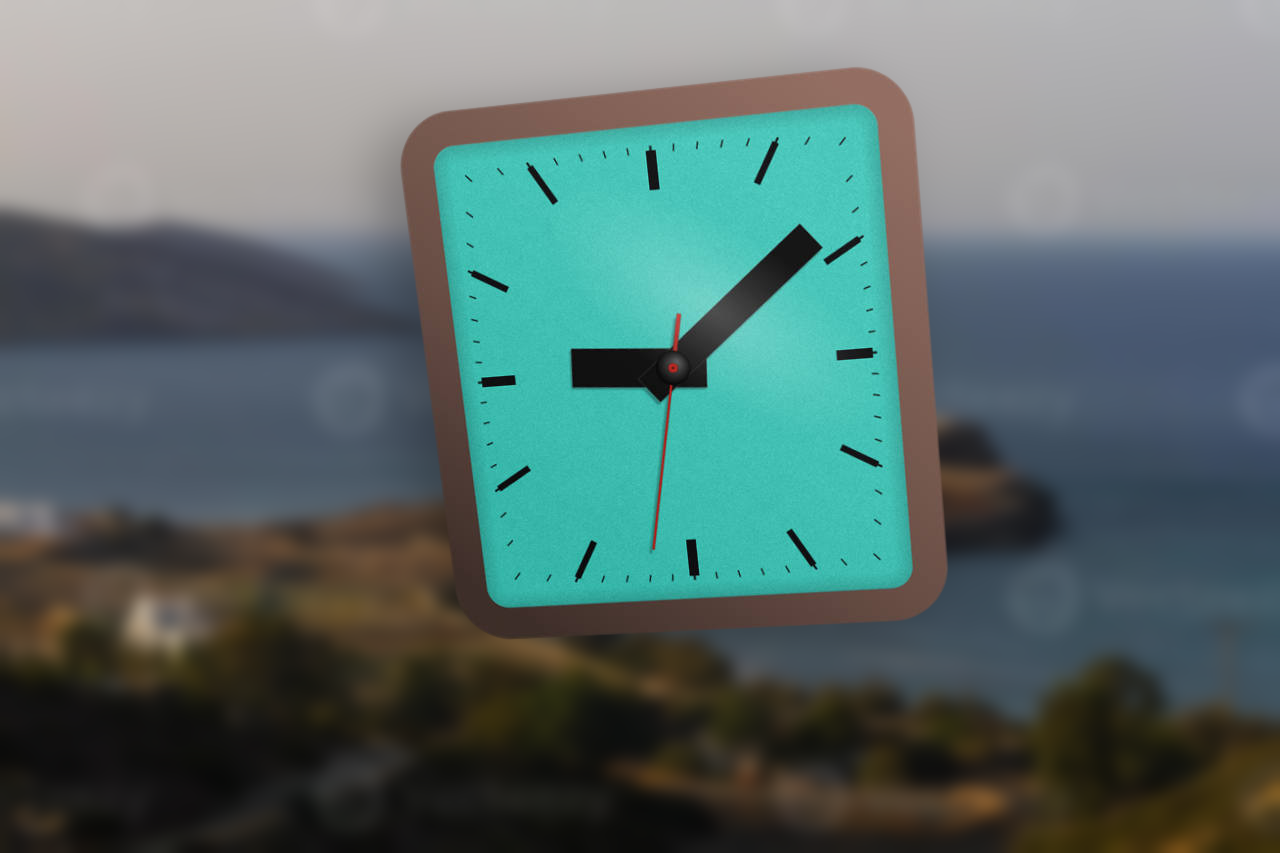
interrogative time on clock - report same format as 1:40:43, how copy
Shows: 9:08:32
